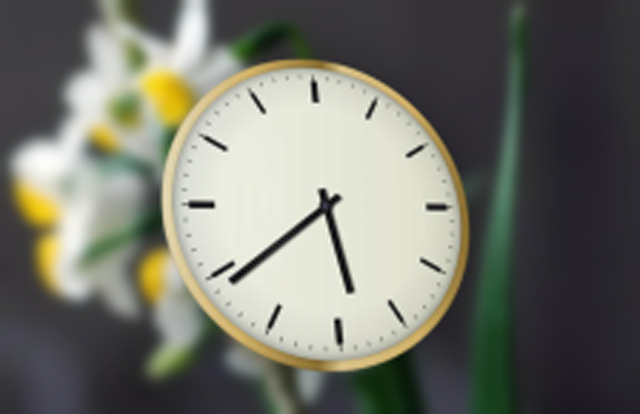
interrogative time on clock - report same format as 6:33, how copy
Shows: 5:39
